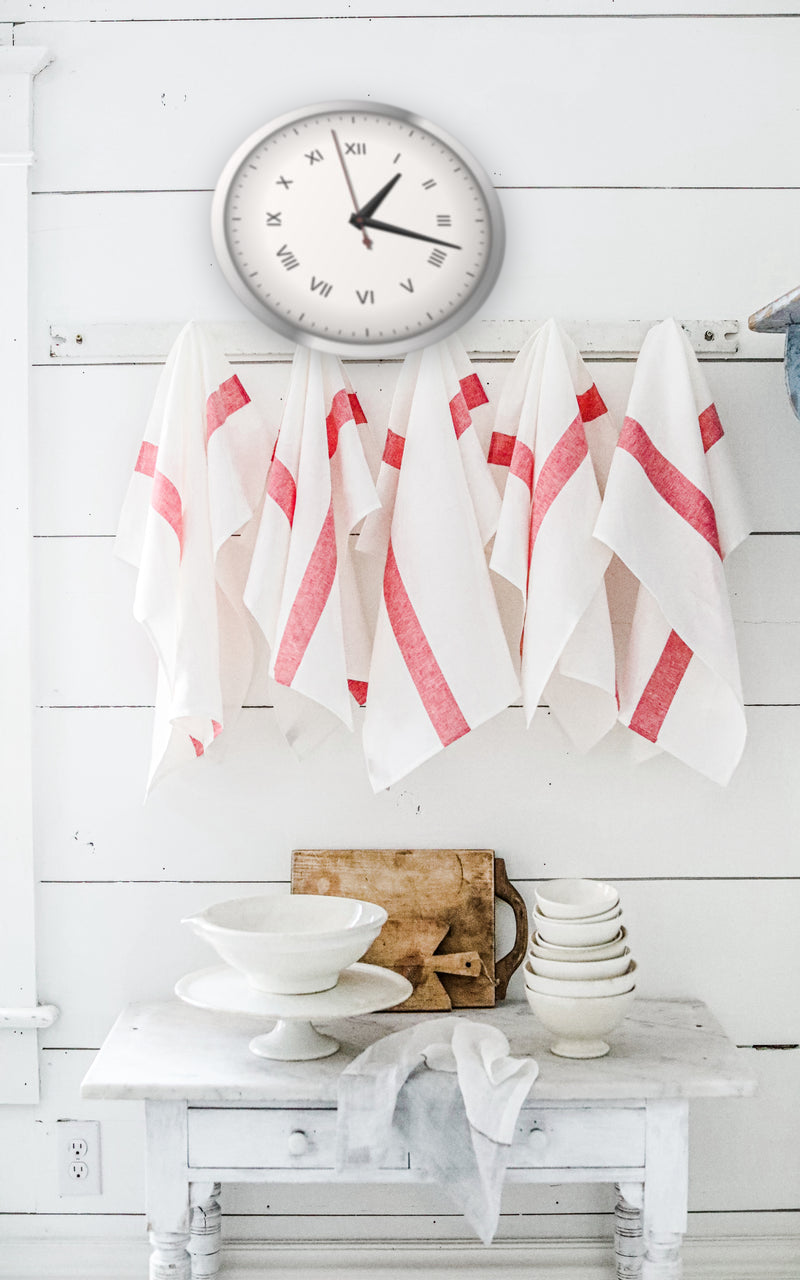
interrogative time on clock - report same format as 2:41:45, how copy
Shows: 1:17:58
